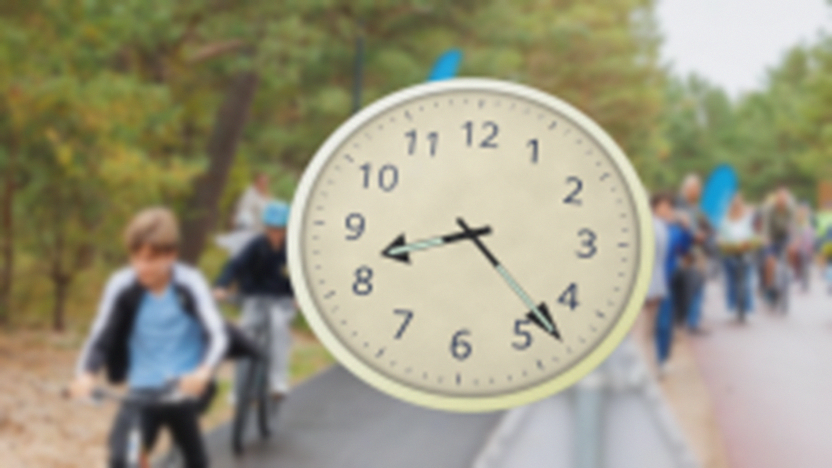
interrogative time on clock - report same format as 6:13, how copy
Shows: 8:23
